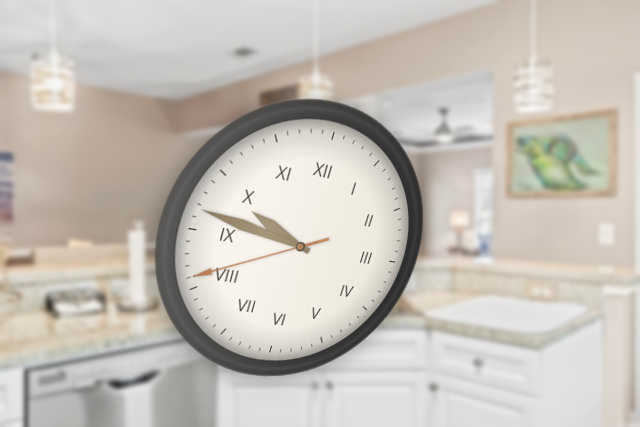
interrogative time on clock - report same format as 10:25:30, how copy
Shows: 9:46:41
